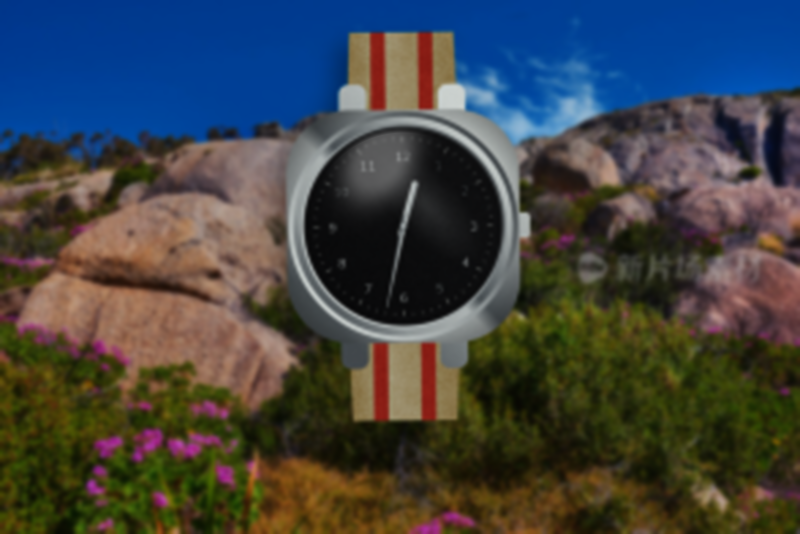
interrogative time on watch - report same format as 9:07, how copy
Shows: 12:32
